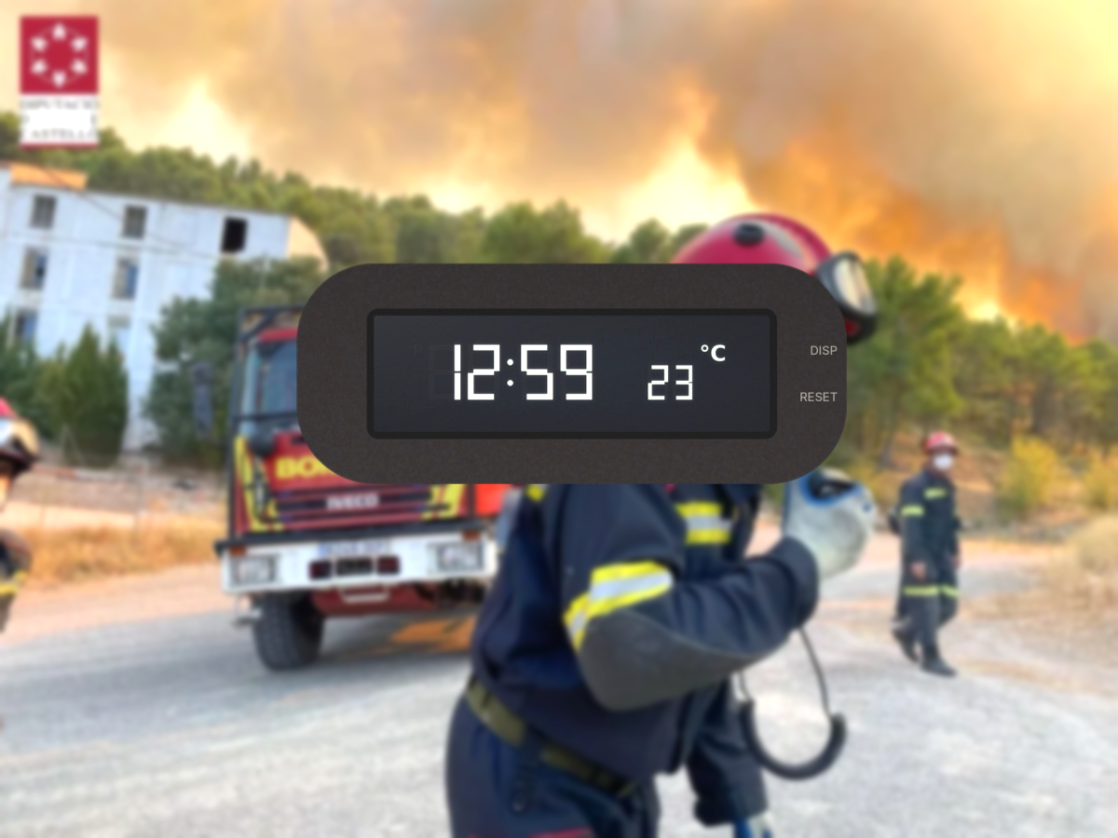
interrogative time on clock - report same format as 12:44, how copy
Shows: 12:59
